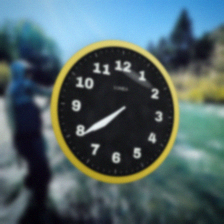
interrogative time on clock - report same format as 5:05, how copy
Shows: 7:39
